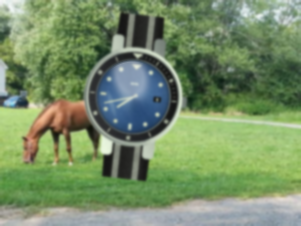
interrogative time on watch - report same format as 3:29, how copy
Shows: 7:42
